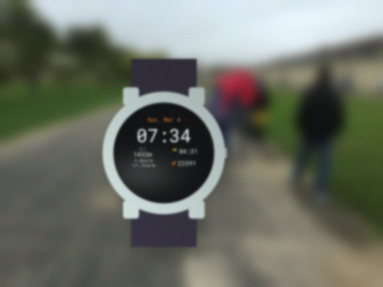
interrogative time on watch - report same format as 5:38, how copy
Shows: 7:34
